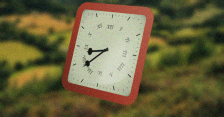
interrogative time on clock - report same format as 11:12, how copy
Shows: 8:38
